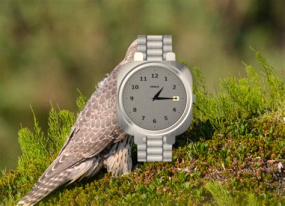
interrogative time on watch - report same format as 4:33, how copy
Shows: 1:15
